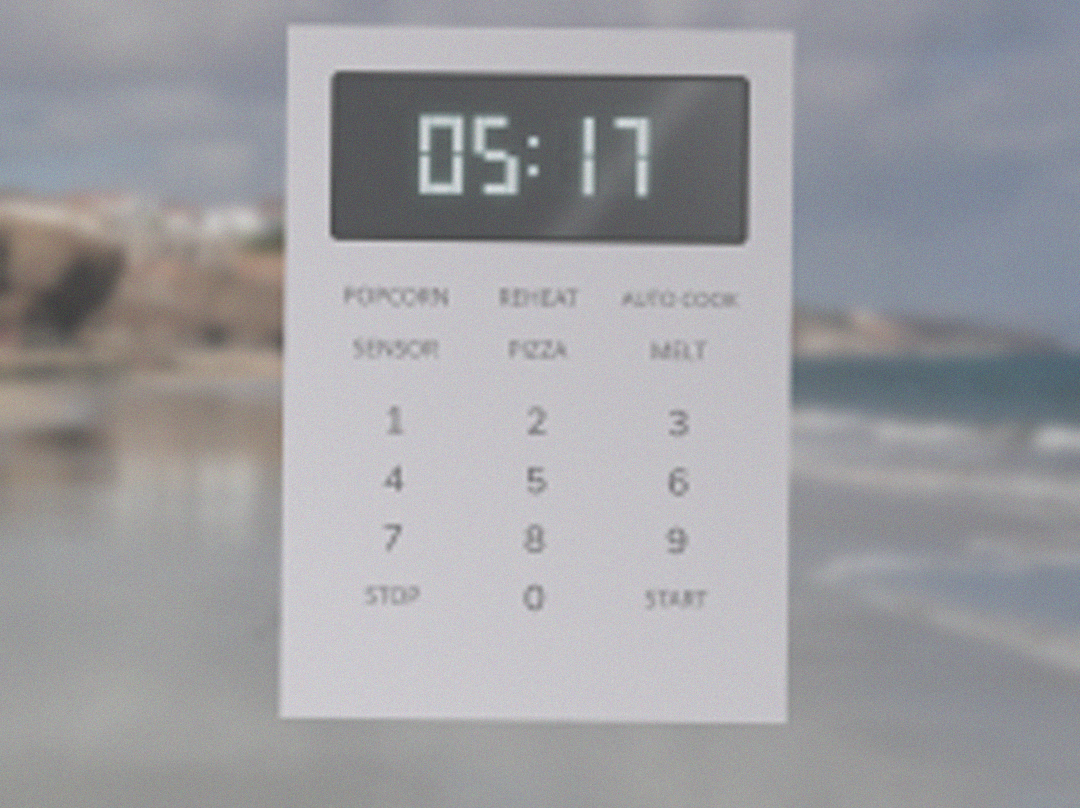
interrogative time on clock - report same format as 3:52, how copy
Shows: 5:17
